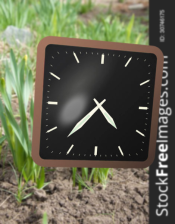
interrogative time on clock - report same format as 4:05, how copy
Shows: 4:37
